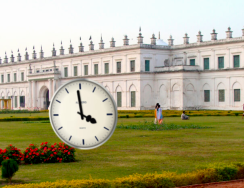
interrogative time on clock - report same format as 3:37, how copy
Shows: 3:59
